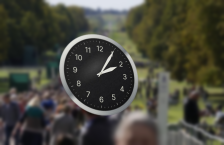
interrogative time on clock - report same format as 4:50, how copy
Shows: 2:05
